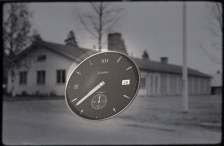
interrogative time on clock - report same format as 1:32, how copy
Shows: 7:38
